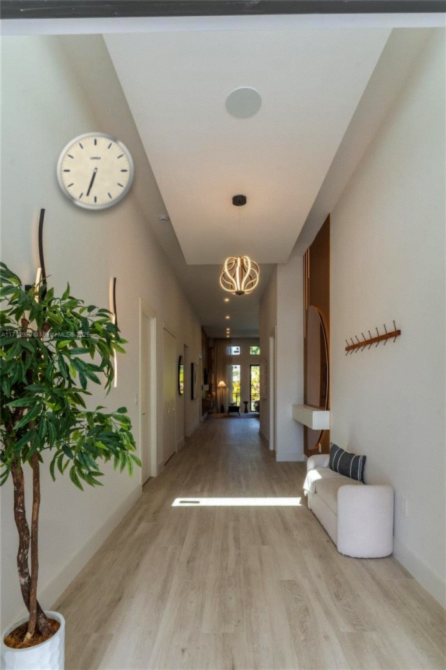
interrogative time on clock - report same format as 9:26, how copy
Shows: 6:33
